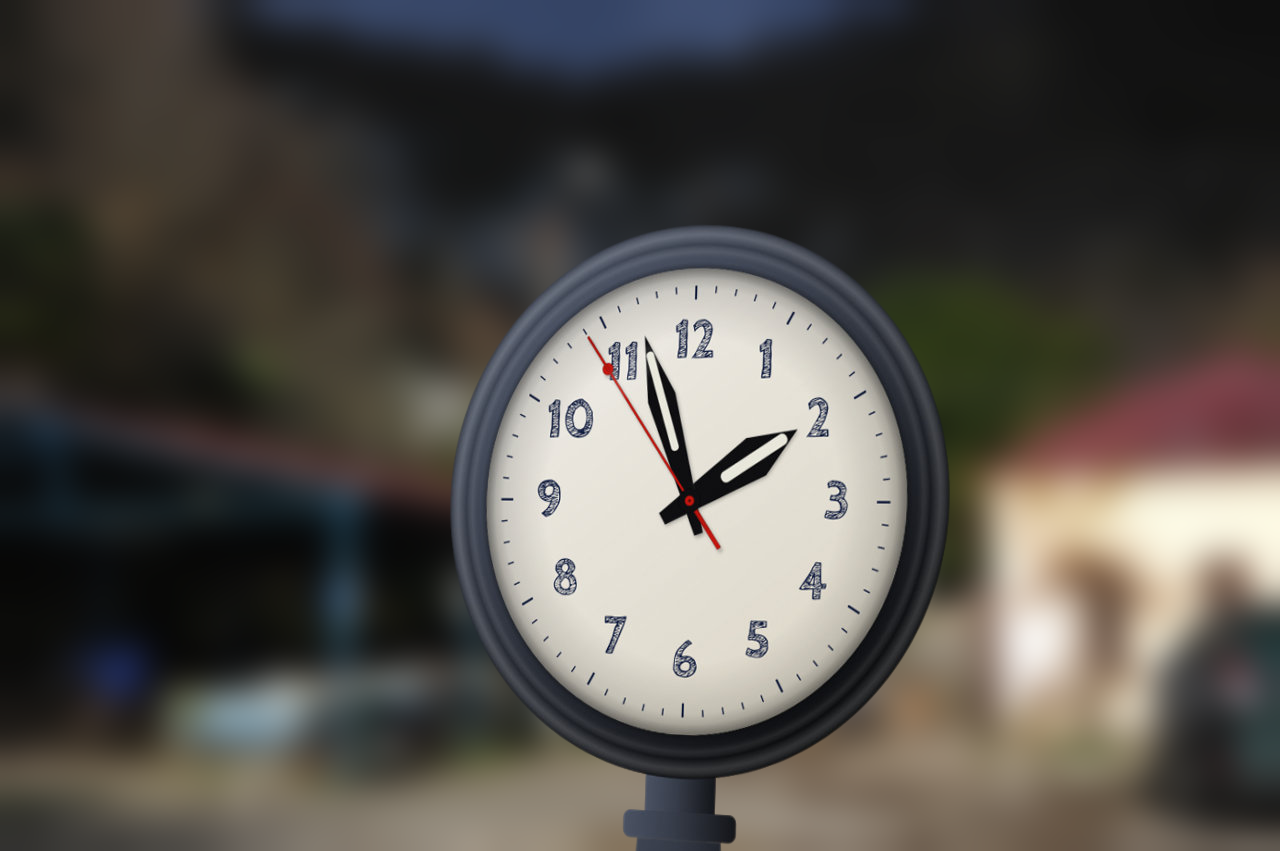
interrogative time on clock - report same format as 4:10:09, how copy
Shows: 1:56:54
